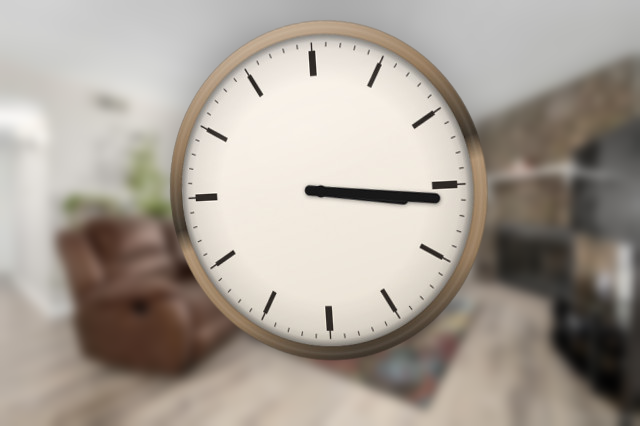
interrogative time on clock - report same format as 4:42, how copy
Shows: 3:16
